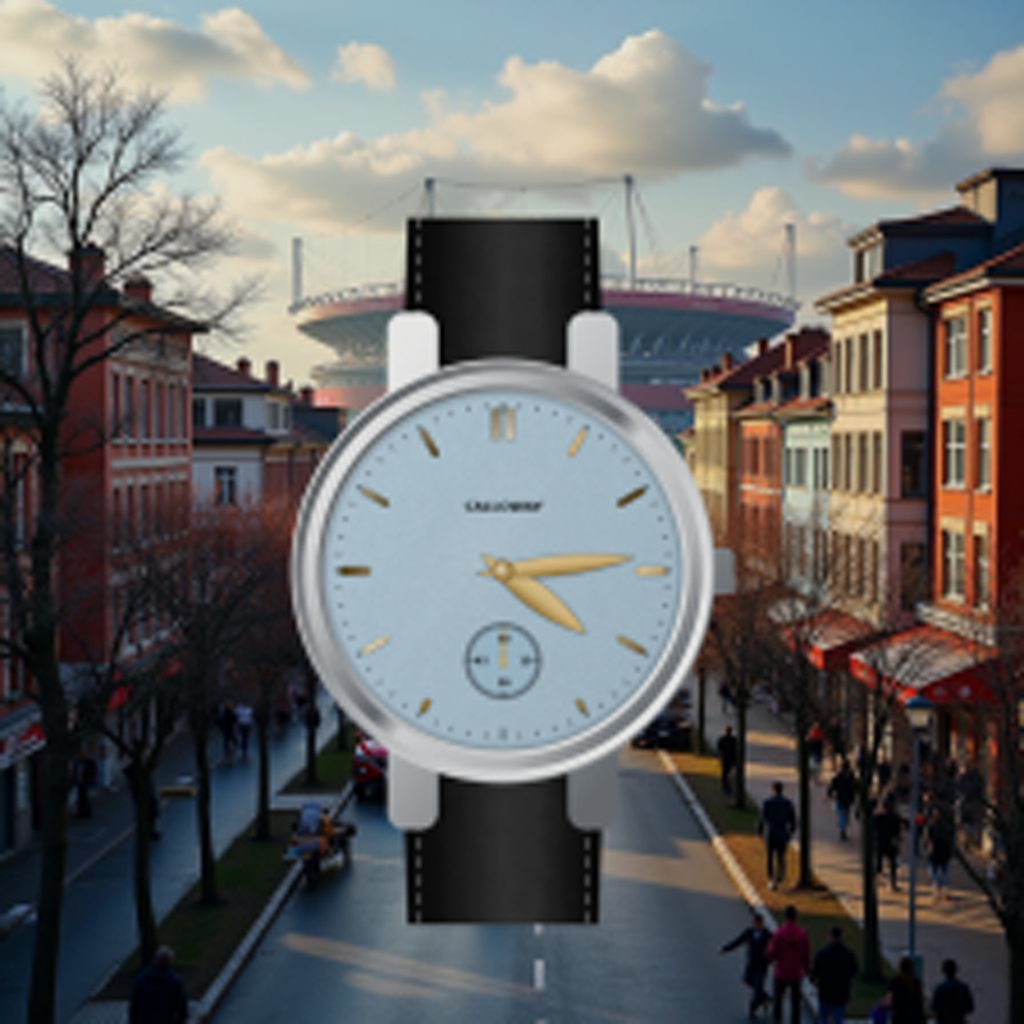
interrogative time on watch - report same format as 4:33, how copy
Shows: 4:14
